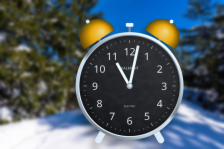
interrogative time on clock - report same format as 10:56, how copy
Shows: 11:02
